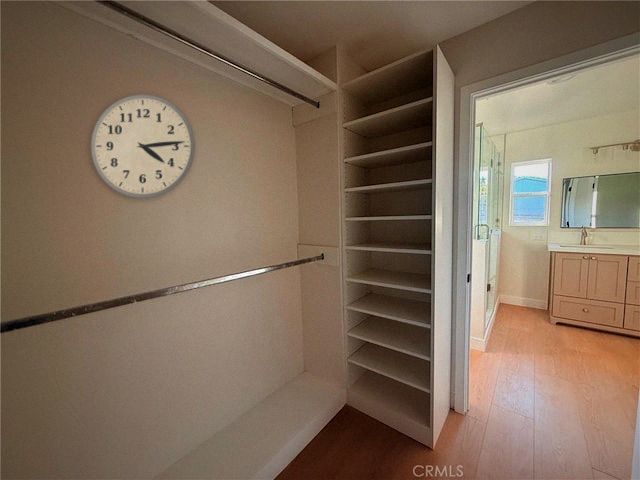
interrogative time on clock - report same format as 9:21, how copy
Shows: 4:14
